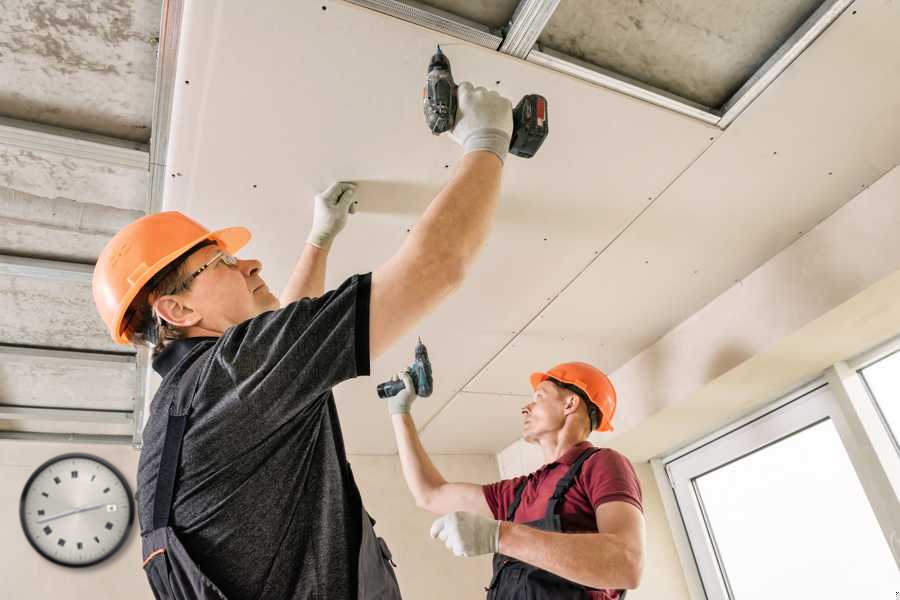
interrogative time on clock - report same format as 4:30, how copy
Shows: 2:43
